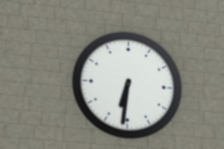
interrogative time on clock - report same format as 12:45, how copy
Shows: 6:31
